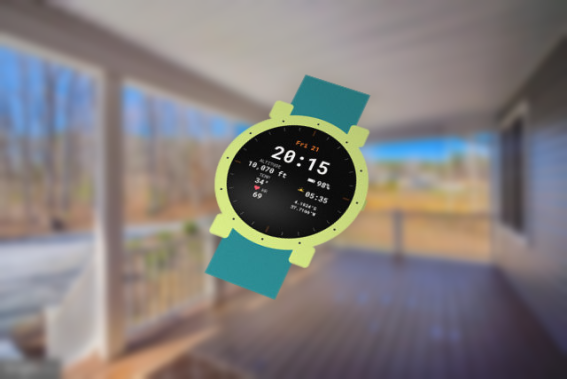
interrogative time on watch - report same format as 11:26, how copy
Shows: 20:15
